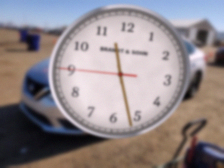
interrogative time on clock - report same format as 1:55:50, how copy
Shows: 11:26:45
